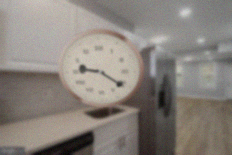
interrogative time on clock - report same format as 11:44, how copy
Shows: 9:21
